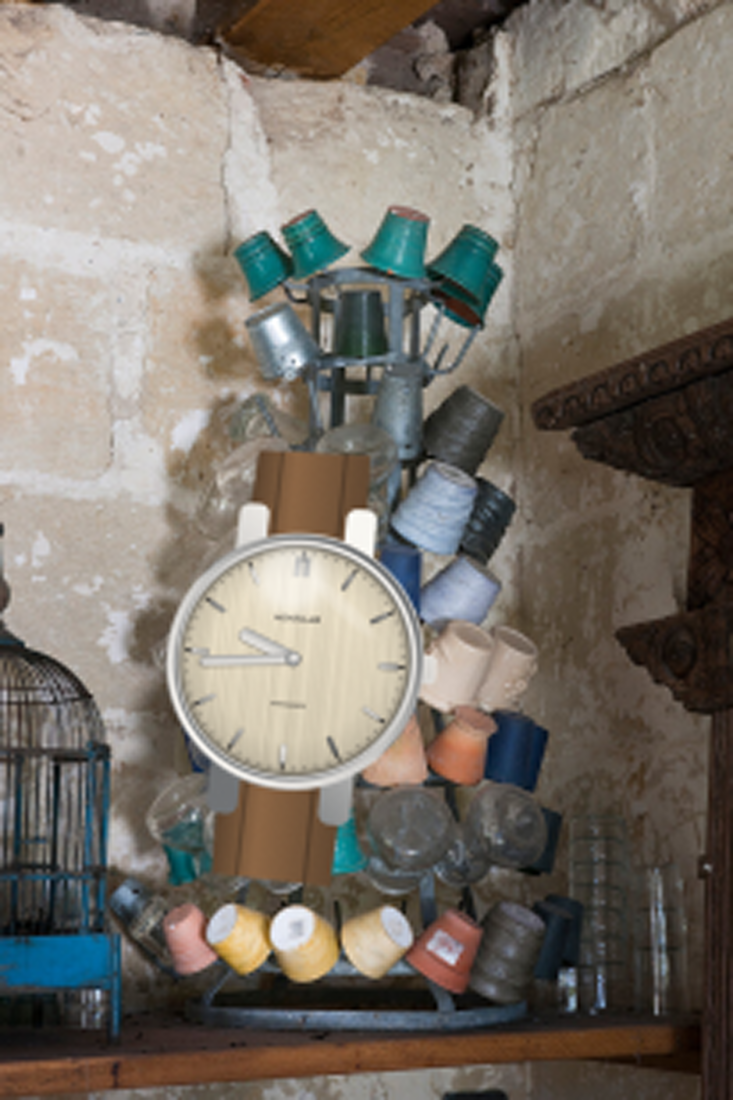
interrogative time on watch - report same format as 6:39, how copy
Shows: 9:44
